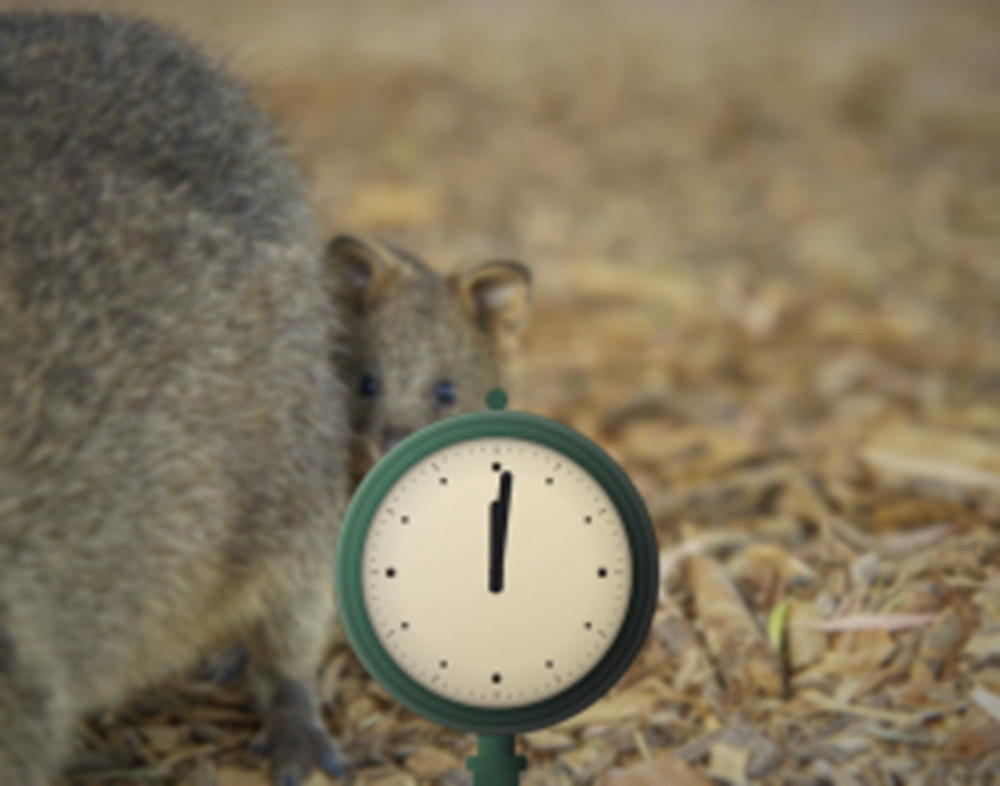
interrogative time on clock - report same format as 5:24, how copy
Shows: 12:01
